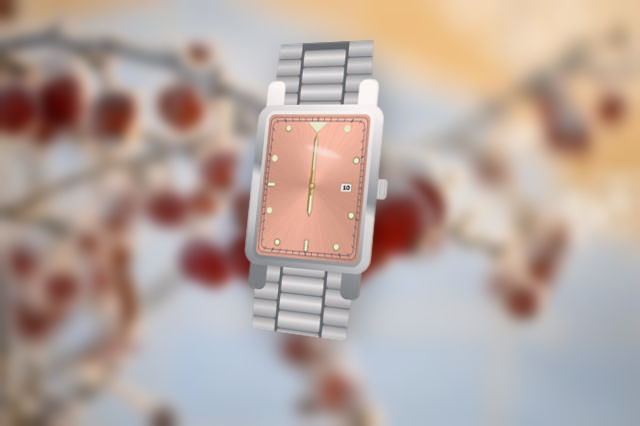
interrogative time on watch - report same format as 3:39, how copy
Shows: 6:00
